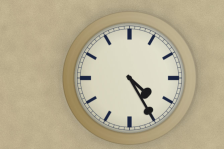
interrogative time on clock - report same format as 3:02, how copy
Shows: 4:25
